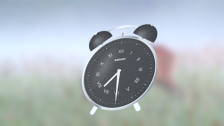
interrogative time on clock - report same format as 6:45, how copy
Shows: 7:30
